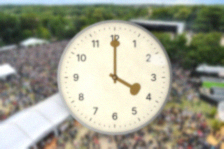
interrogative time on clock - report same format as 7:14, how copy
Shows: 4:00
